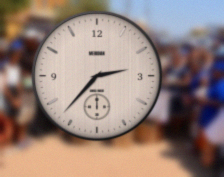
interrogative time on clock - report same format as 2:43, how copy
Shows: 2:37
